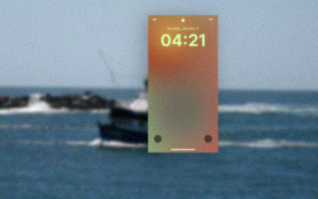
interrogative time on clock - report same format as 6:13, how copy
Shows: 4:21
